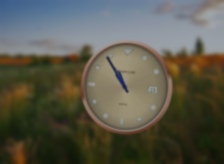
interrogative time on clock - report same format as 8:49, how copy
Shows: 10:54
